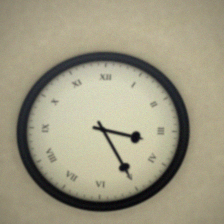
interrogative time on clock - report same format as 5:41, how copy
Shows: 3:25
